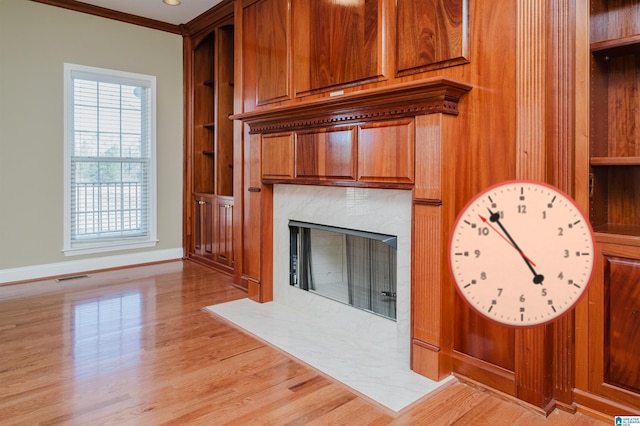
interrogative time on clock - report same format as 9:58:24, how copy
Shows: 4:53:52
